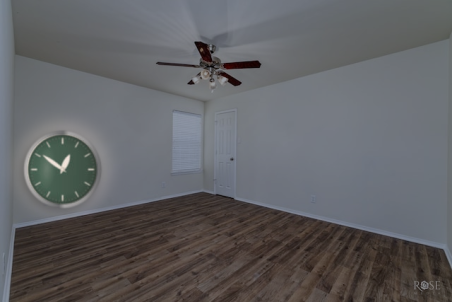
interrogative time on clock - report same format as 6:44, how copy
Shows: 12:51
